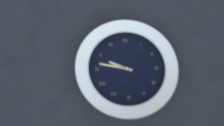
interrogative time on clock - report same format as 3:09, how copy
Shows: 9:47
